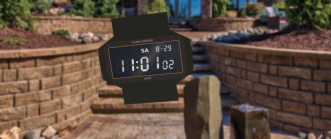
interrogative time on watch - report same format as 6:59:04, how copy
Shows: 11:01:02
